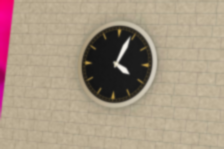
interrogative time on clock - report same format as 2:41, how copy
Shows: 4:04
